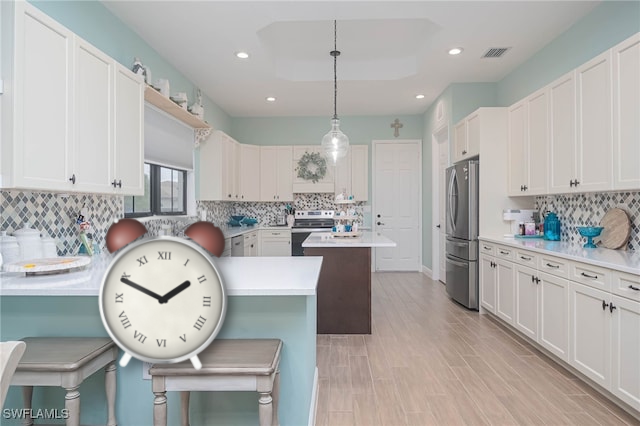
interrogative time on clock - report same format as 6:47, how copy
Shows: 1:49
